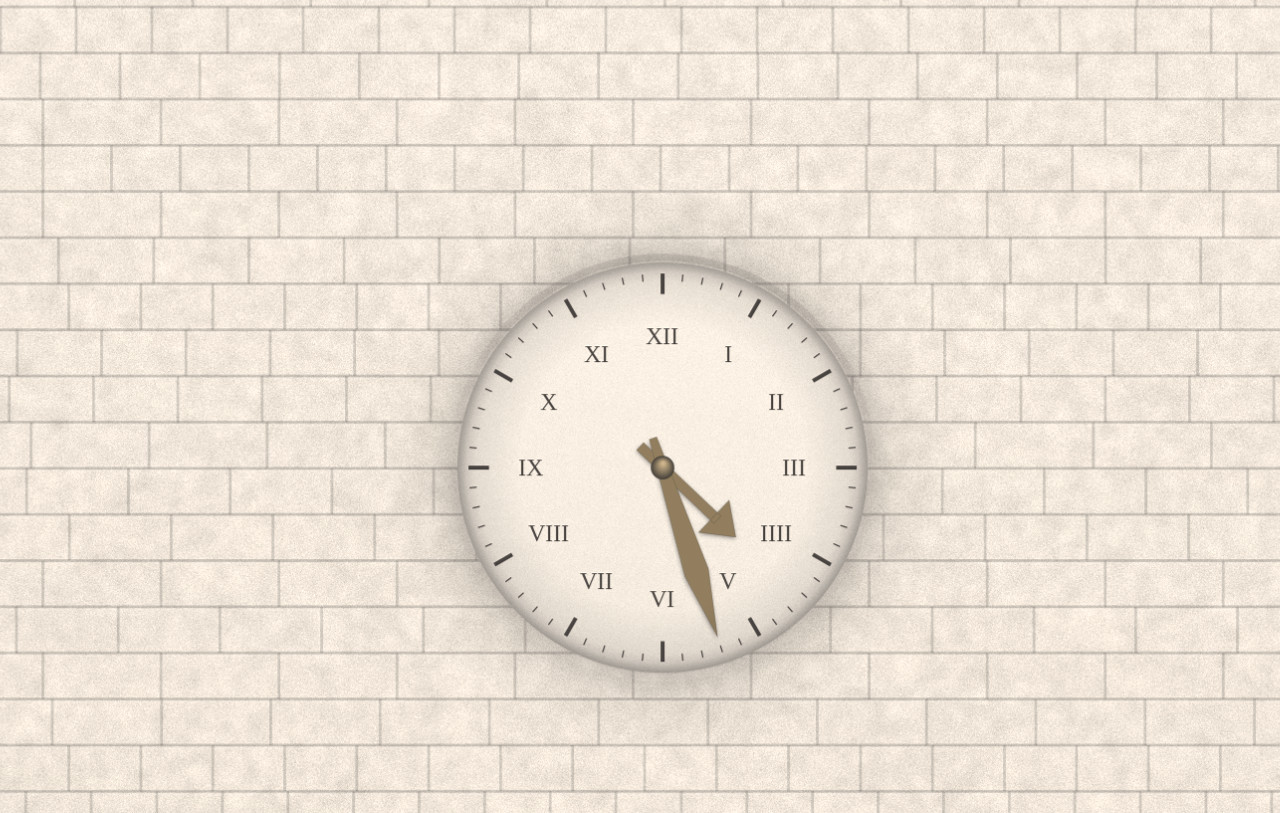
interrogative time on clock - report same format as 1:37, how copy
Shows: 4:27
